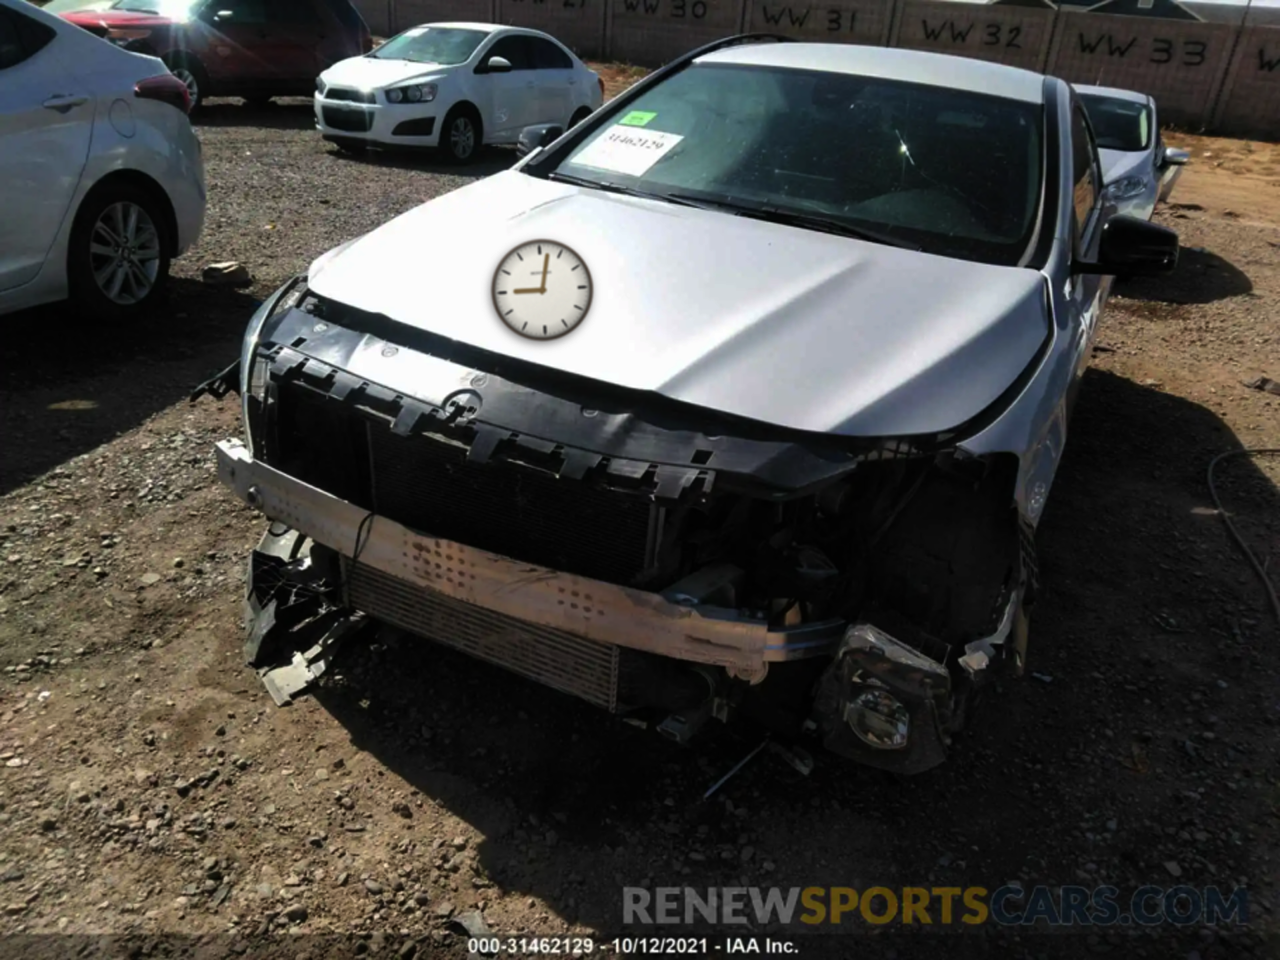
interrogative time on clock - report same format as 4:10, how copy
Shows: 9:02
